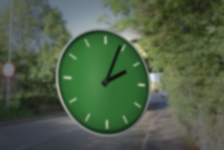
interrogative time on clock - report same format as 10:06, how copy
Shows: 2:04
